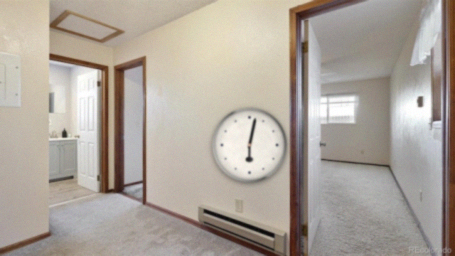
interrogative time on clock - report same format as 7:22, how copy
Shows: 6:02
